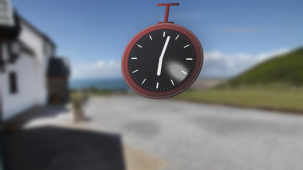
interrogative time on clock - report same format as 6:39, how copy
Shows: 6:02
